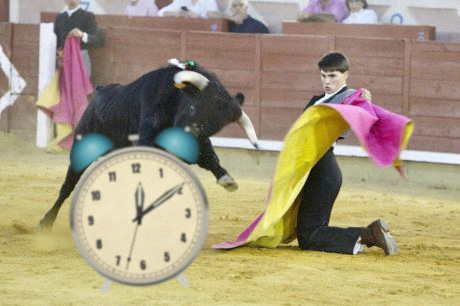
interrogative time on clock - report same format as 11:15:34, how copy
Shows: 12:09:33
